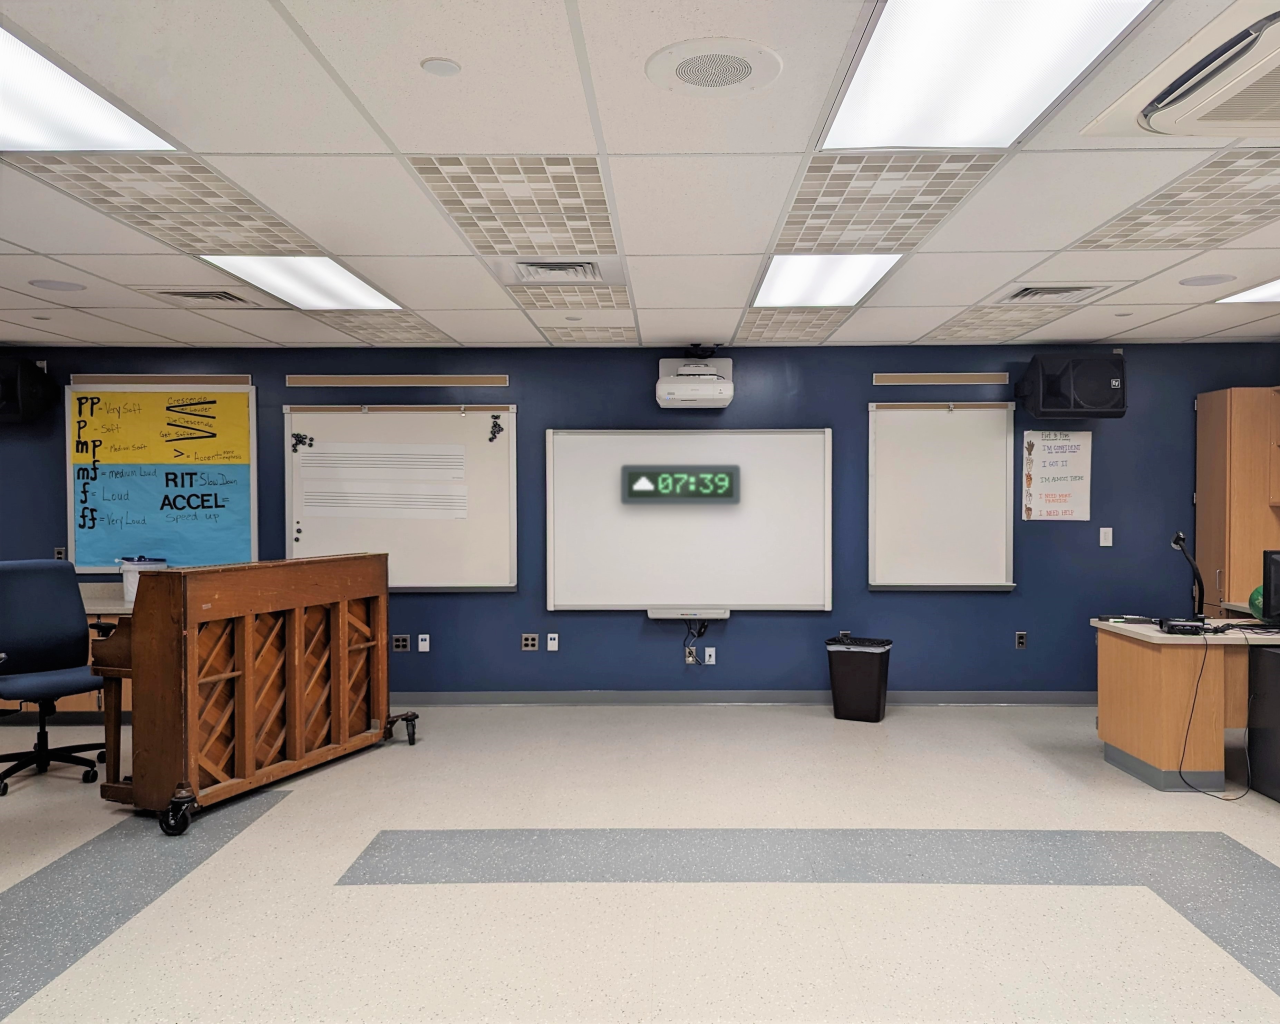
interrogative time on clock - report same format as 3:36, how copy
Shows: 7:39
